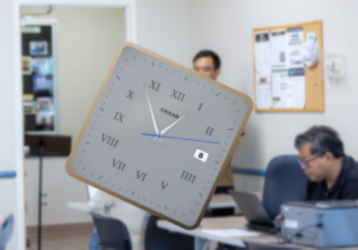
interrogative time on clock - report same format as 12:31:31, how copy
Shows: 12:53:12
